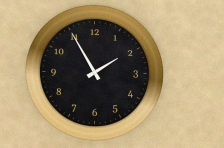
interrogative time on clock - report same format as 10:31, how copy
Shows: 1:55
